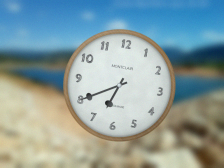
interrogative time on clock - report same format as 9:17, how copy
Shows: 6:40
